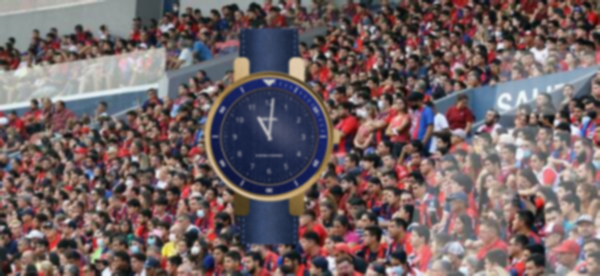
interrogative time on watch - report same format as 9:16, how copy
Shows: 11:01
